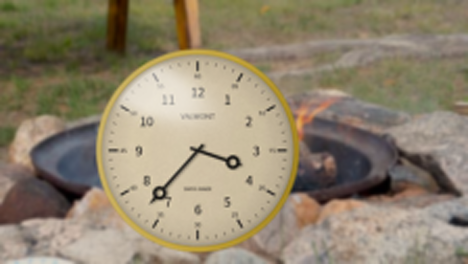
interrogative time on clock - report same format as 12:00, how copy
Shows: 3:37
